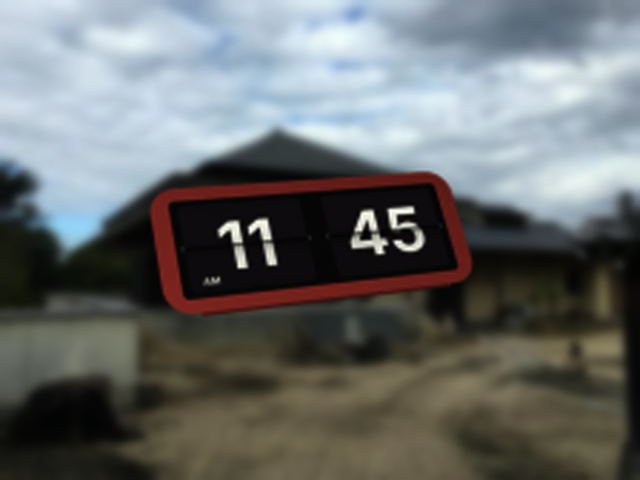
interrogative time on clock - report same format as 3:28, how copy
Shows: 11:45
